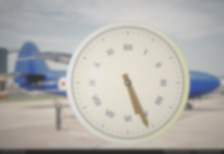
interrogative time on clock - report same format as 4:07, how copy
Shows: 5:26
